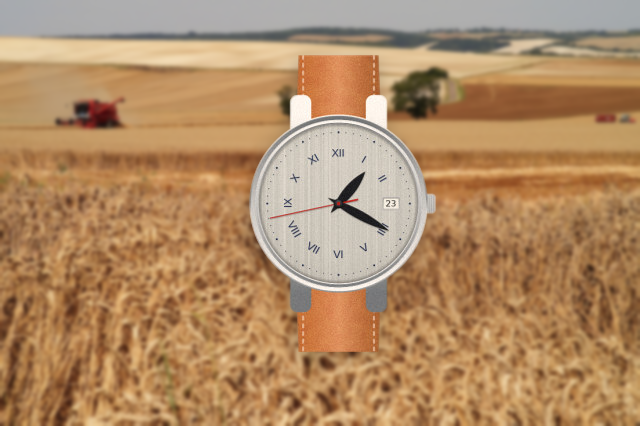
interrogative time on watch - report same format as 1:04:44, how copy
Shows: 1:19:43
